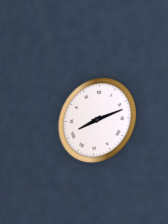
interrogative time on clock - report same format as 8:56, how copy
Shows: 8:12
